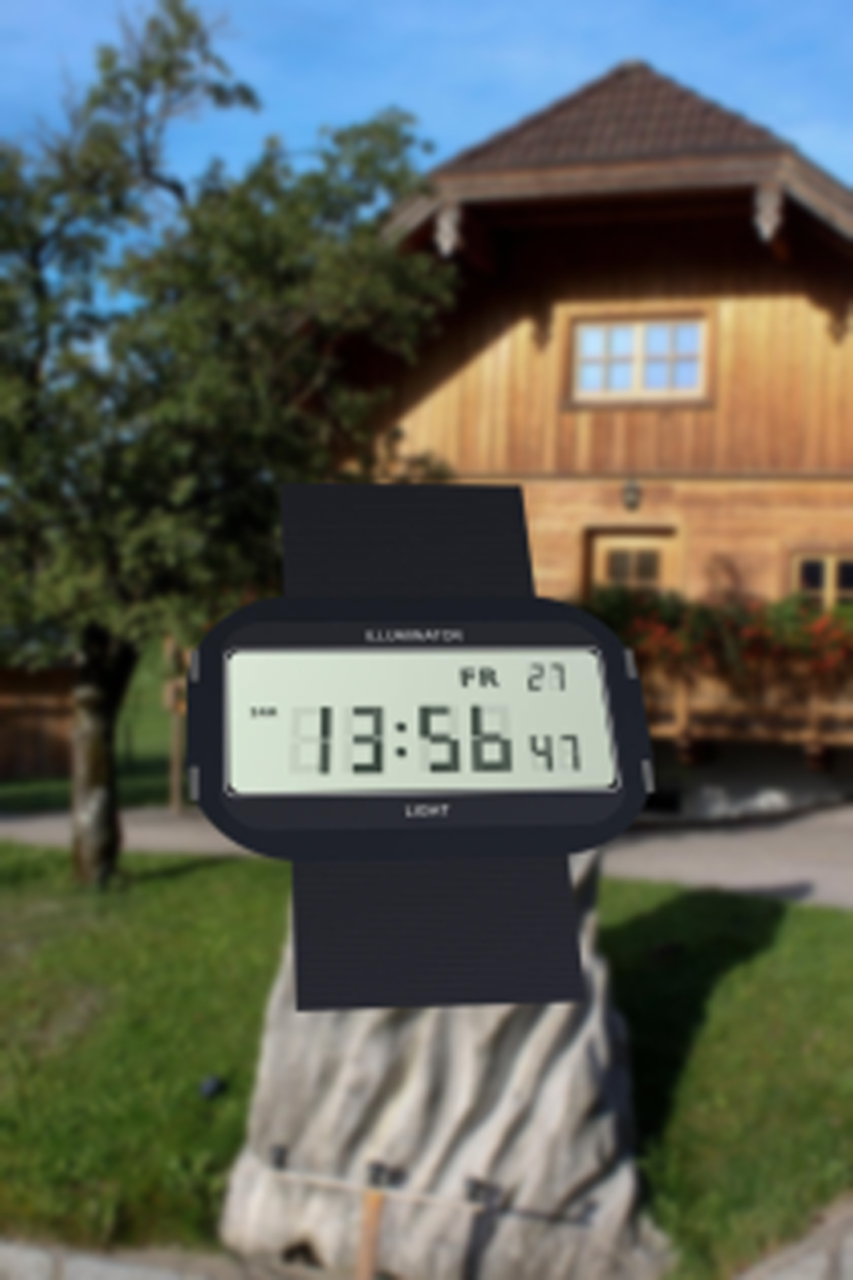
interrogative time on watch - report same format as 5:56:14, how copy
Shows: 13:56:47
